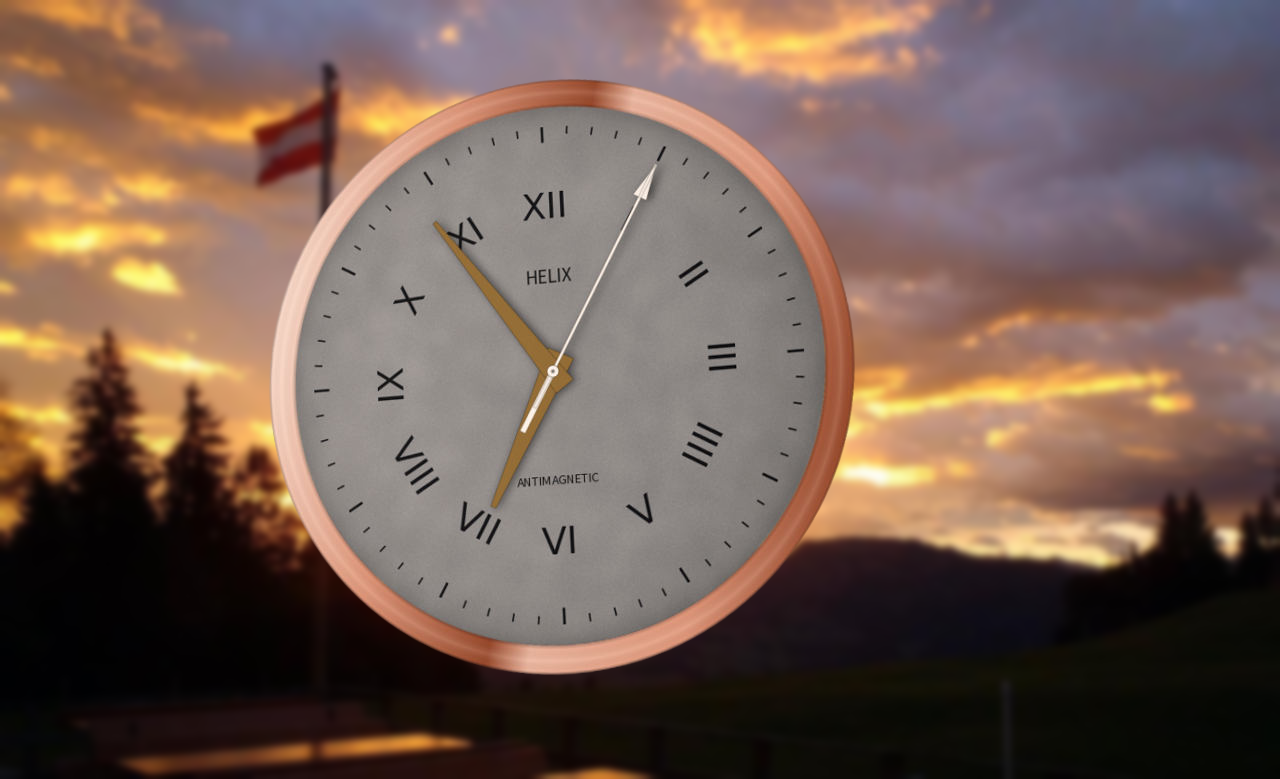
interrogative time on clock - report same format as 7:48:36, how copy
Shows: 6:54:05
